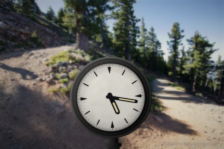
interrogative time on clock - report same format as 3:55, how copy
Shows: 5:17
